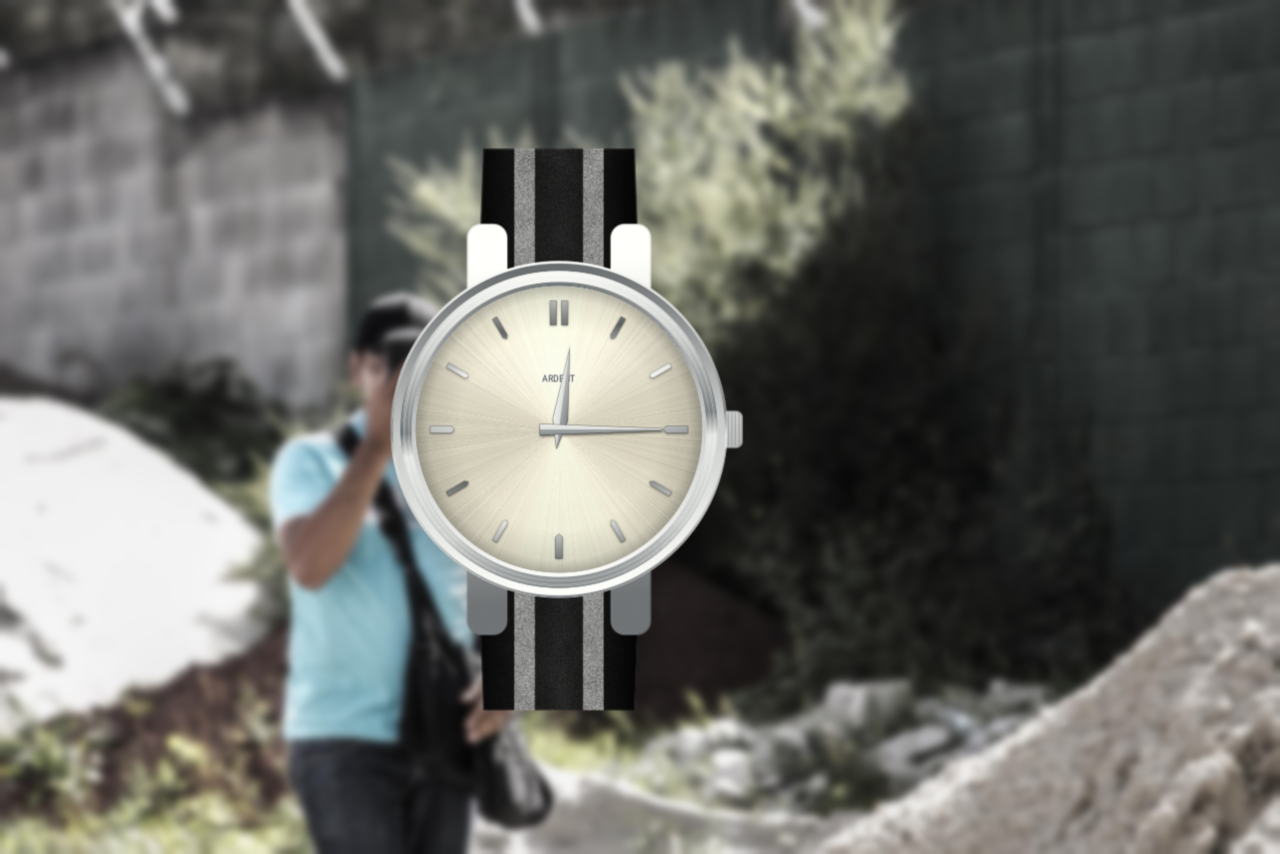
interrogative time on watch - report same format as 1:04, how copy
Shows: 12:15
